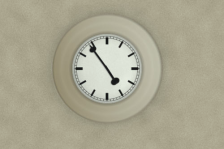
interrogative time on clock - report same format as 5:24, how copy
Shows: 4:54
